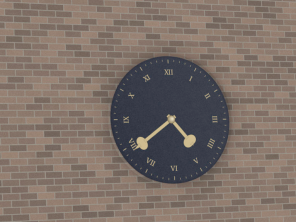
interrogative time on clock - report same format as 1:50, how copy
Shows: 4:39
